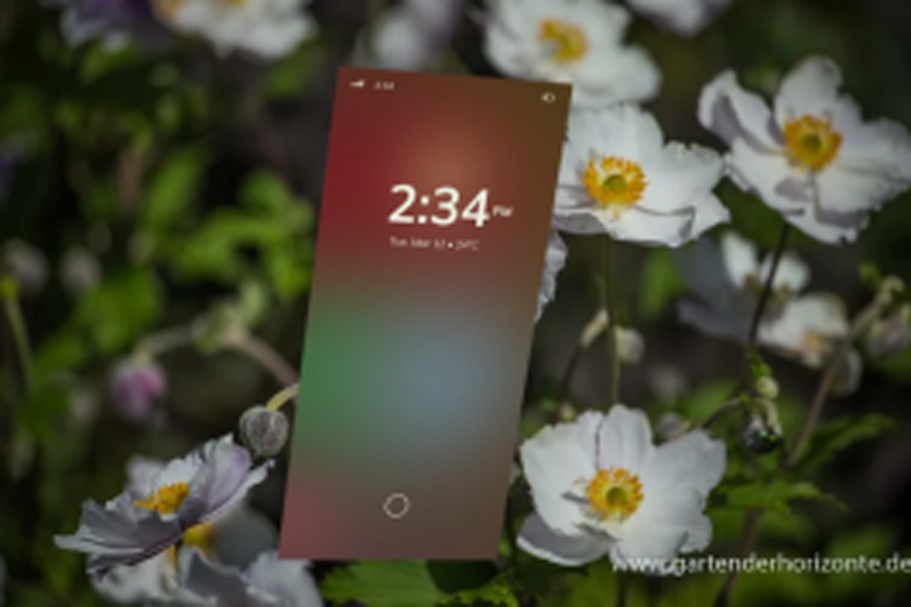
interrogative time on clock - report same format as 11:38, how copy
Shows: 2:34
